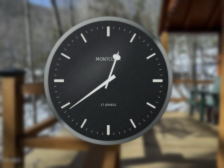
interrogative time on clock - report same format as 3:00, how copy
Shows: 12:39
